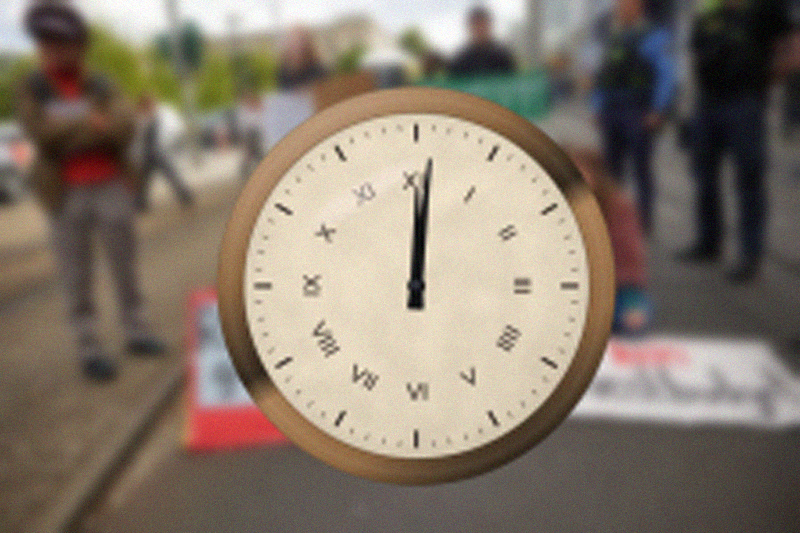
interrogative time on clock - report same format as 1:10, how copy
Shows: 12:01
